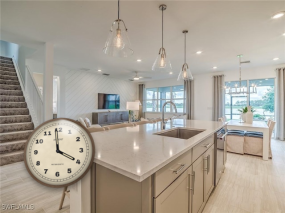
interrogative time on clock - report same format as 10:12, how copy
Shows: 3:59
